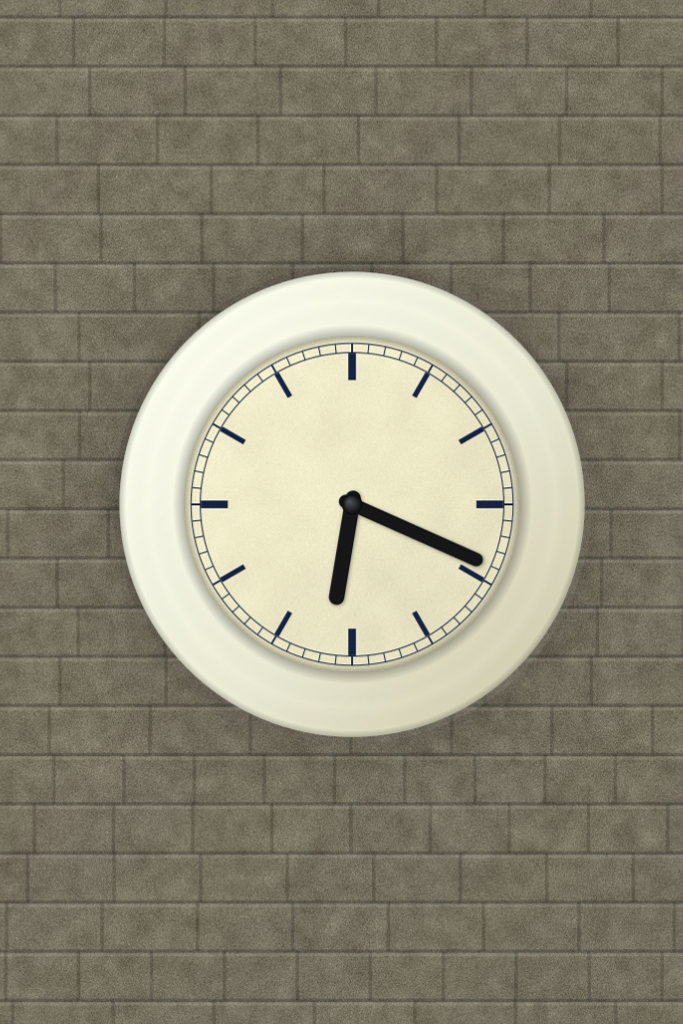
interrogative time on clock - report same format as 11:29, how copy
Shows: 6:19
